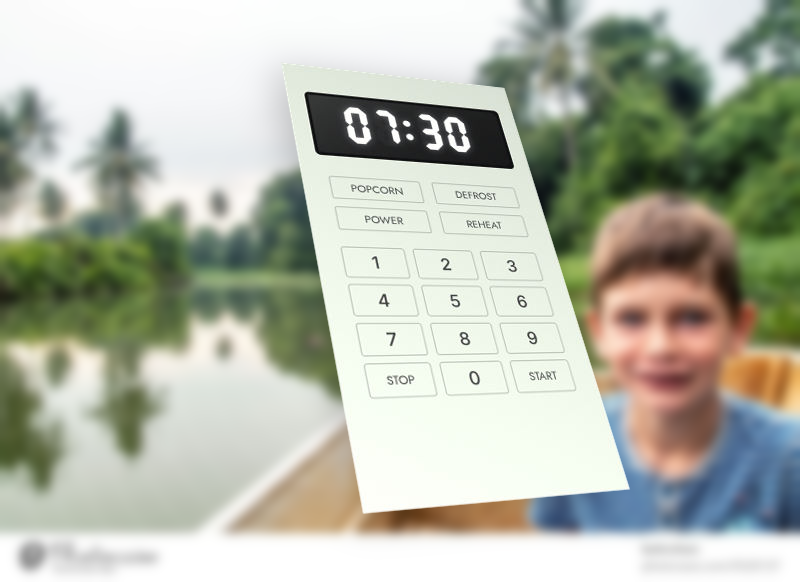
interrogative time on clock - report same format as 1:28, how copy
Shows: 7:30
